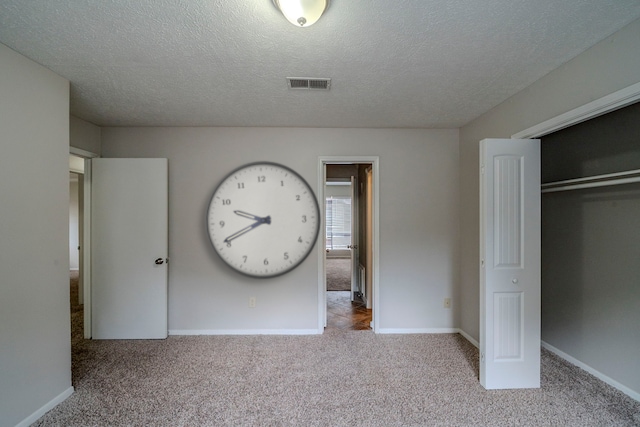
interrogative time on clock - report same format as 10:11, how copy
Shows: 9:41
